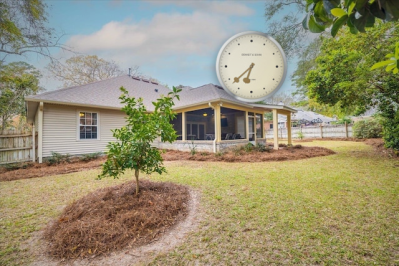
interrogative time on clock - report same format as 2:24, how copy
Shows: 6:38
